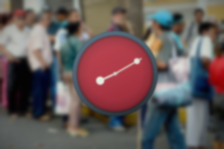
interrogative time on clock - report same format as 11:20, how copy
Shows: 8:10
